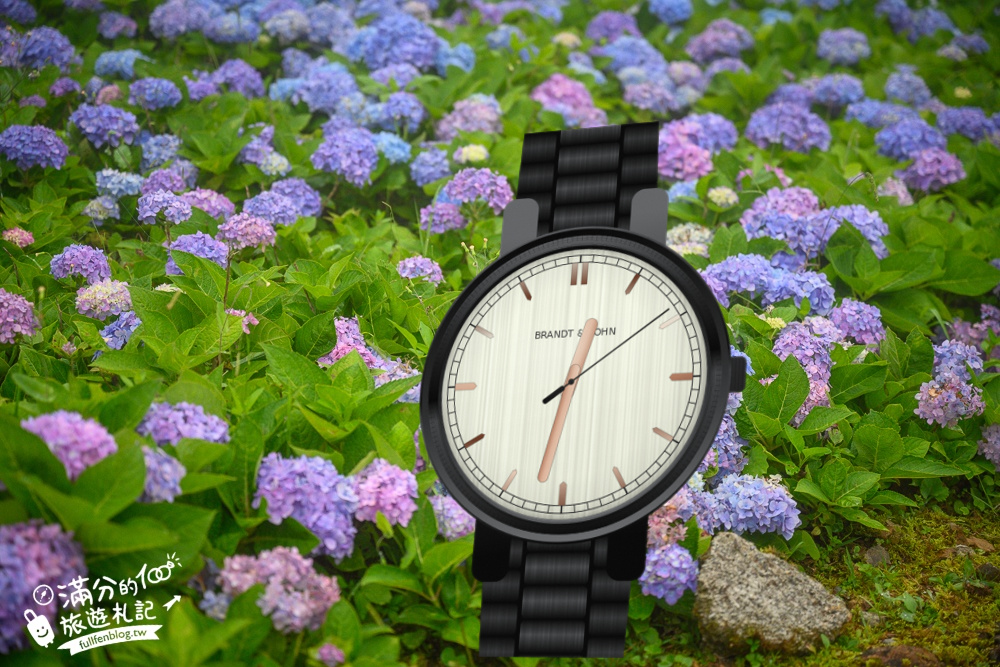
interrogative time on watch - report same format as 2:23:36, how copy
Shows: 12:32:09
